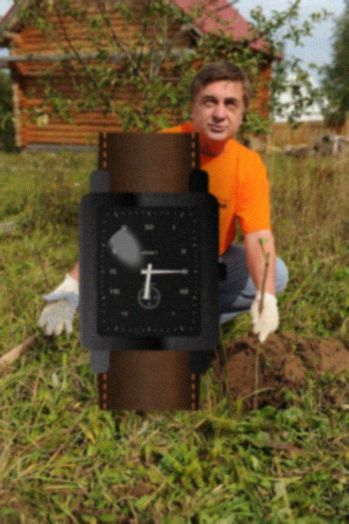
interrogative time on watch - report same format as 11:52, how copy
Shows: 6:15
